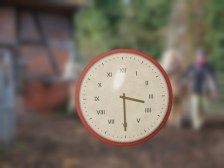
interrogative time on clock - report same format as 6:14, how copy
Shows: 3:30
